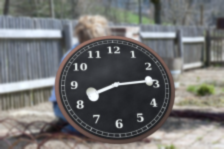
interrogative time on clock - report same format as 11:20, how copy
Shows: 8:14
